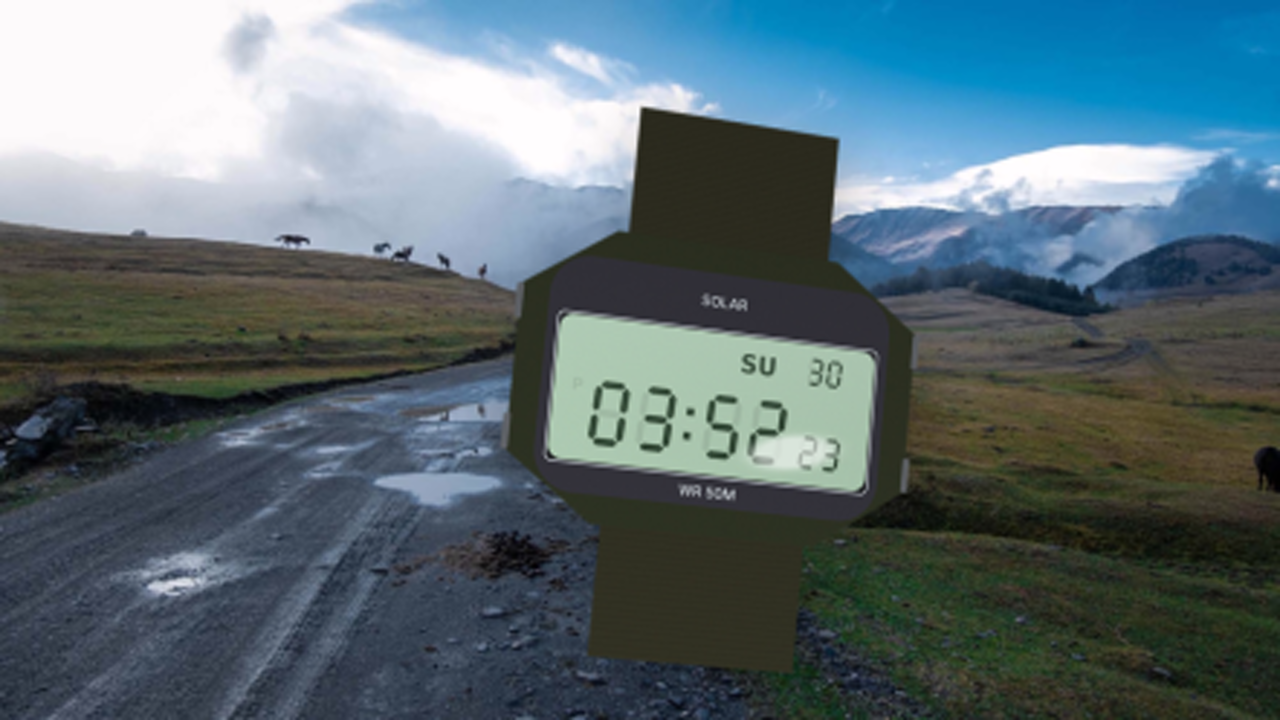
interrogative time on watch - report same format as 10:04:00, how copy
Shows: 3:52:23
